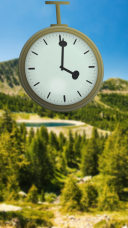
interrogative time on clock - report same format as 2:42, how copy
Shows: 4:01
